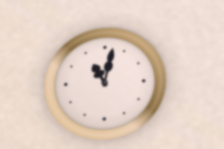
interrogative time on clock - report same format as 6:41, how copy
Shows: 11:02
